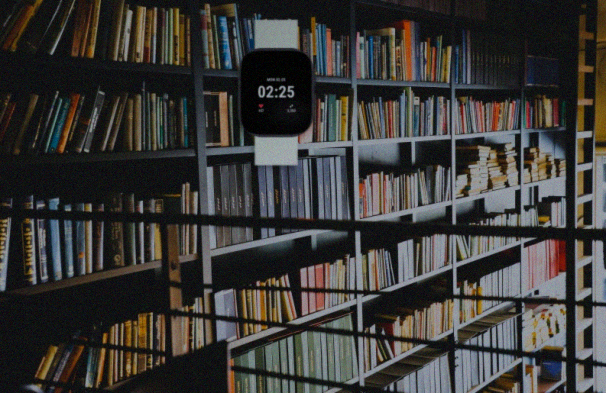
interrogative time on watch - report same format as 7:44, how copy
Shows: 2:25
